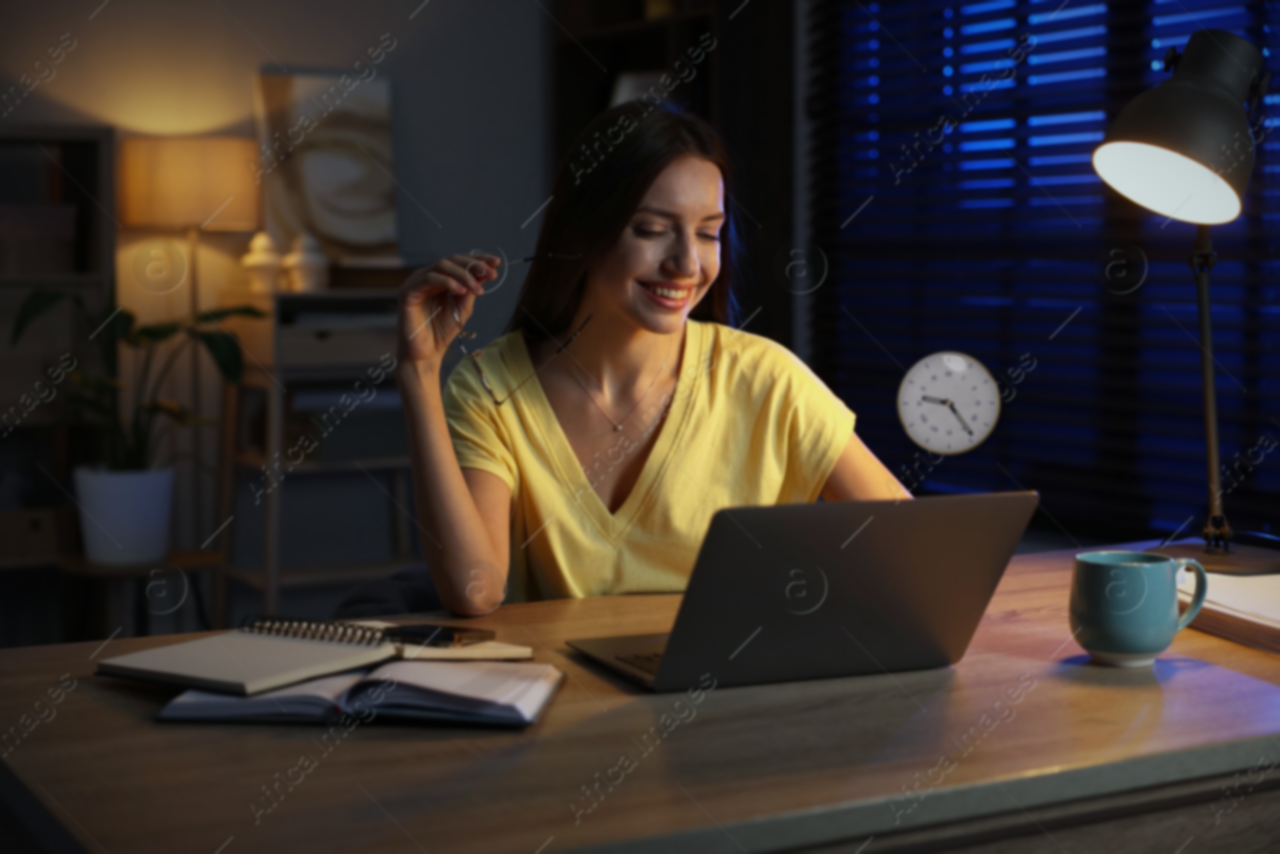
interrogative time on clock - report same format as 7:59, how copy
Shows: 9:24
